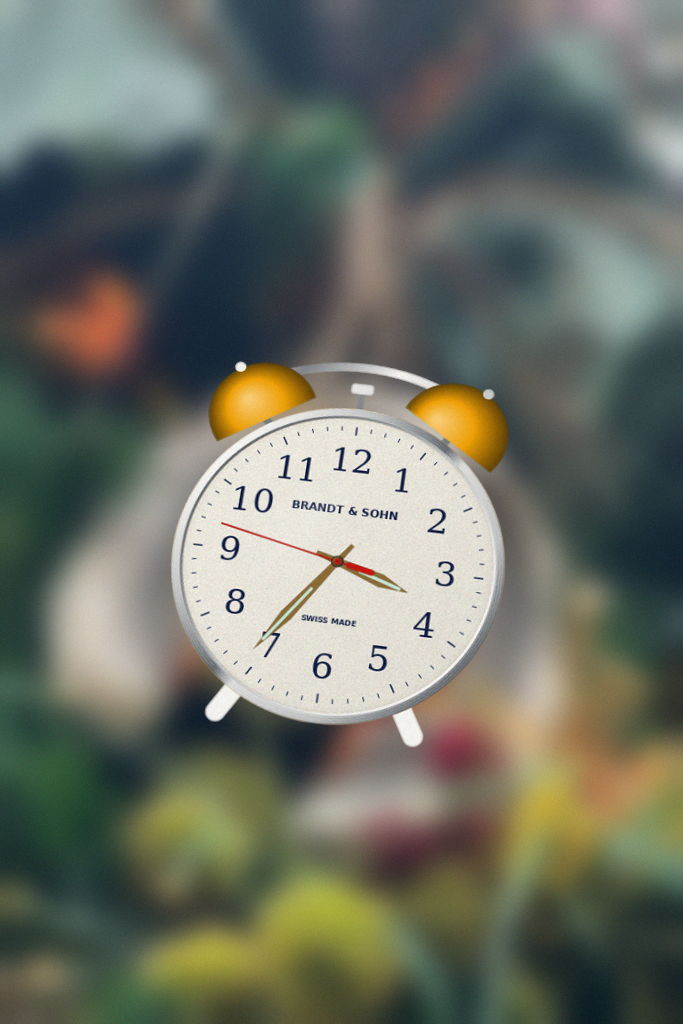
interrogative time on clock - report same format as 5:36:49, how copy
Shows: 3:35:47
